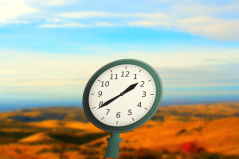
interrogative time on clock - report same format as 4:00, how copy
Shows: 1:39
